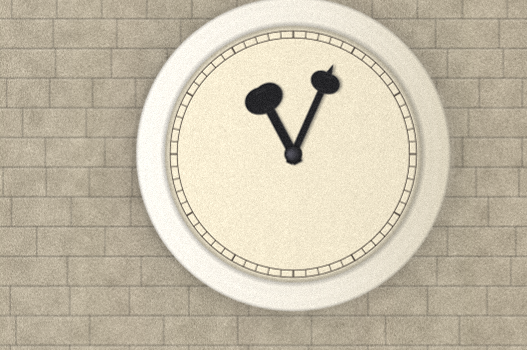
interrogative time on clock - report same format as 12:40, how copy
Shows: 11:04
